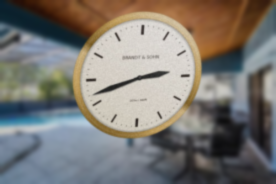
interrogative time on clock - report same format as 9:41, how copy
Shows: 2:42
